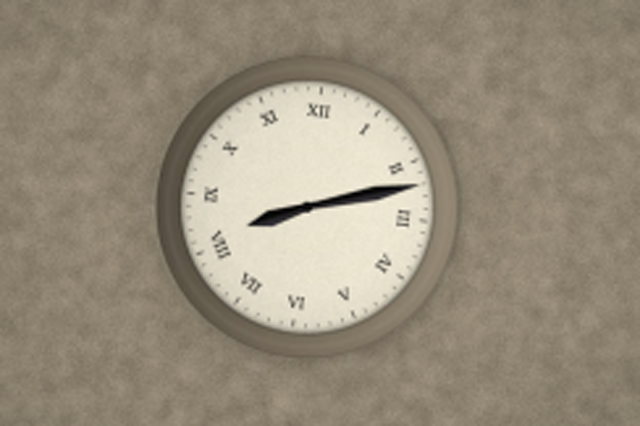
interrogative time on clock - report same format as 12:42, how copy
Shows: 8:12
